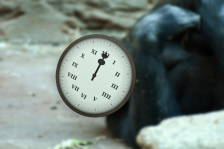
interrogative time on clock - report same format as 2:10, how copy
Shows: 12:00
